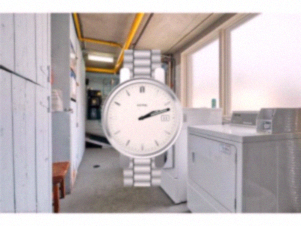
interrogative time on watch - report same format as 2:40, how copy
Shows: 2:12
